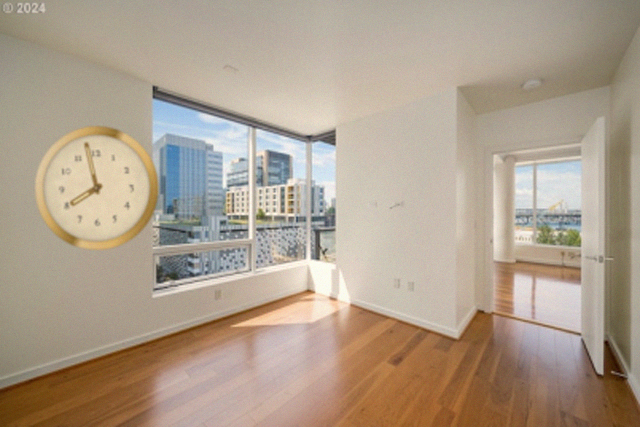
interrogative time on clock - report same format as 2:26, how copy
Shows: 7:58
